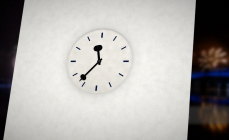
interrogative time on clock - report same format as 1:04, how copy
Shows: 11:37
